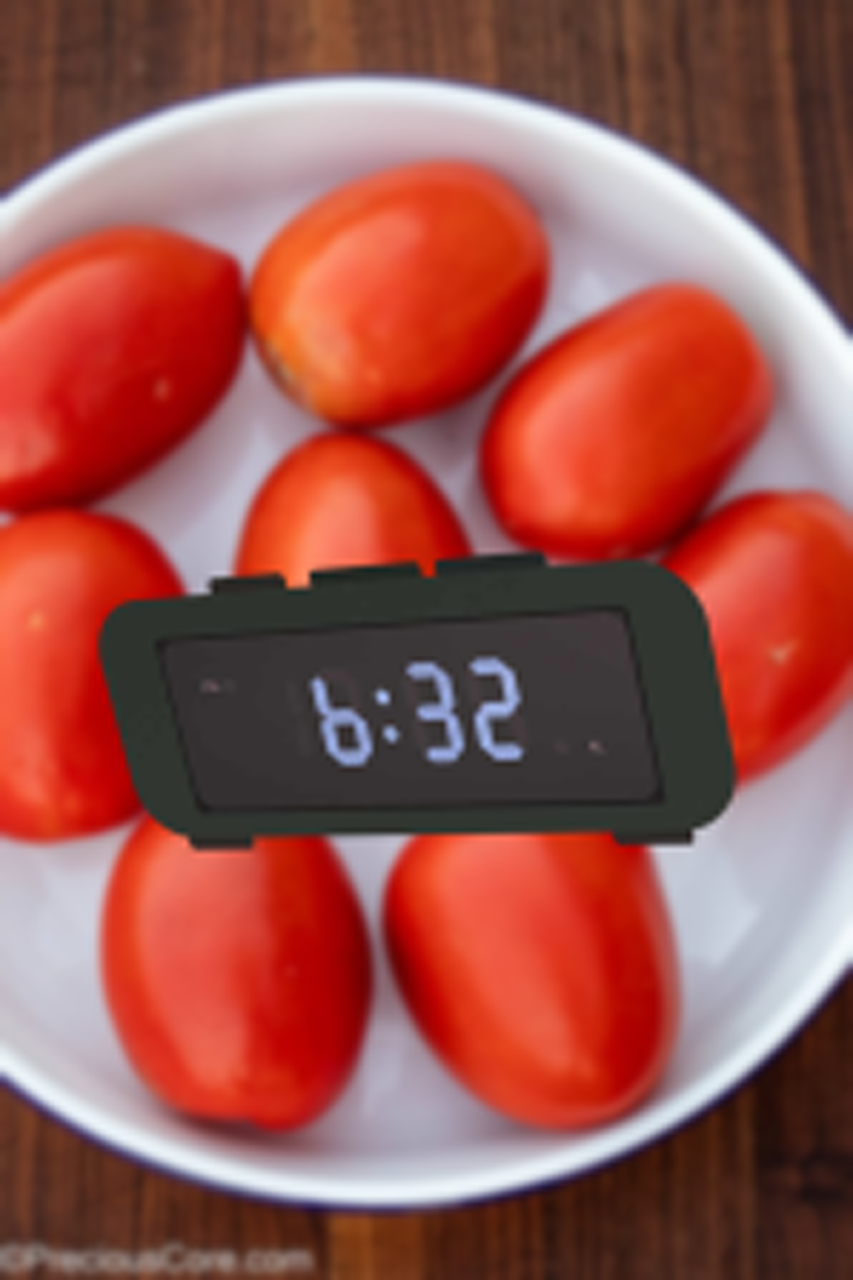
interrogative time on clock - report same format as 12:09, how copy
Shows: 6:32
